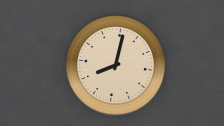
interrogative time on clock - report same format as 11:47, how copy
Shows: 8:01
